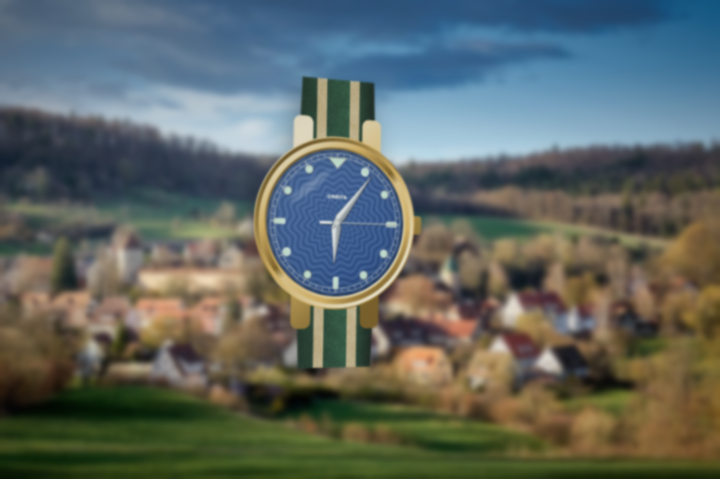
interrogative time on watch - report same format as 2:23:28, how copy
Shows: 6:06:15
